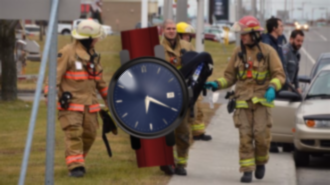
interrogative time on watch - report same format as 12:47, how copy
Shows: 6:20
